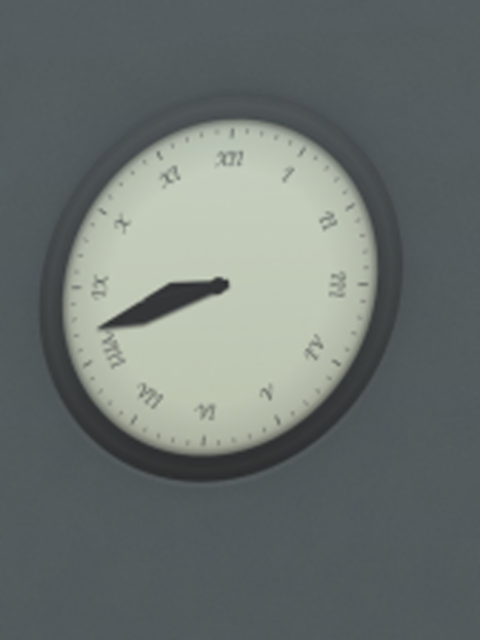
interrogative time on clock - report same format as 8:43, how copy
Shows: 8:42
